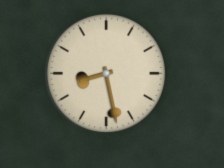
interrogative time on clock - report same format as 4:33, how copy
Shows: 8:28
